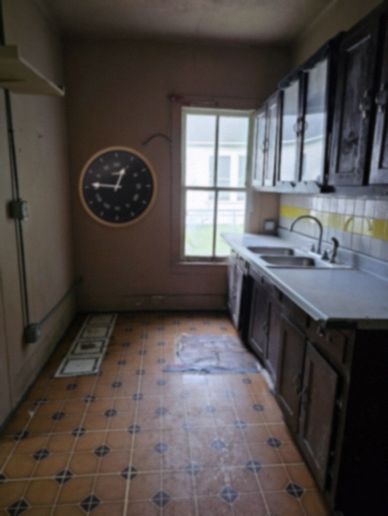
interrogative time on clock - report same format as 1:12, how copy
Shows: 12:46
